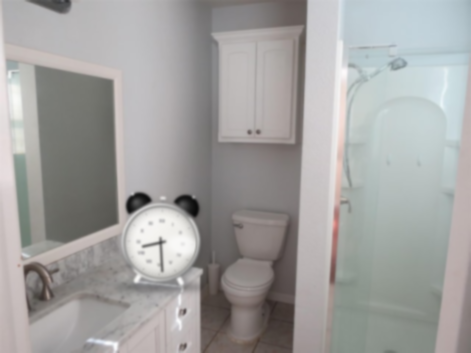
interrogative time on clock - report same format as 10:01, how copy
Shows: 8:29
